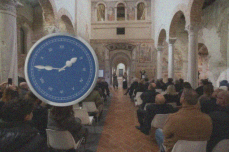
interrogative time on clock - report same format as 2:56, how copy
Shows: 1:46
